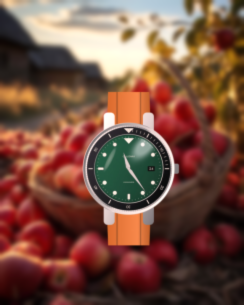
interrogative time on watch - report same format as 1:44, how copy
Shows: 11:24
